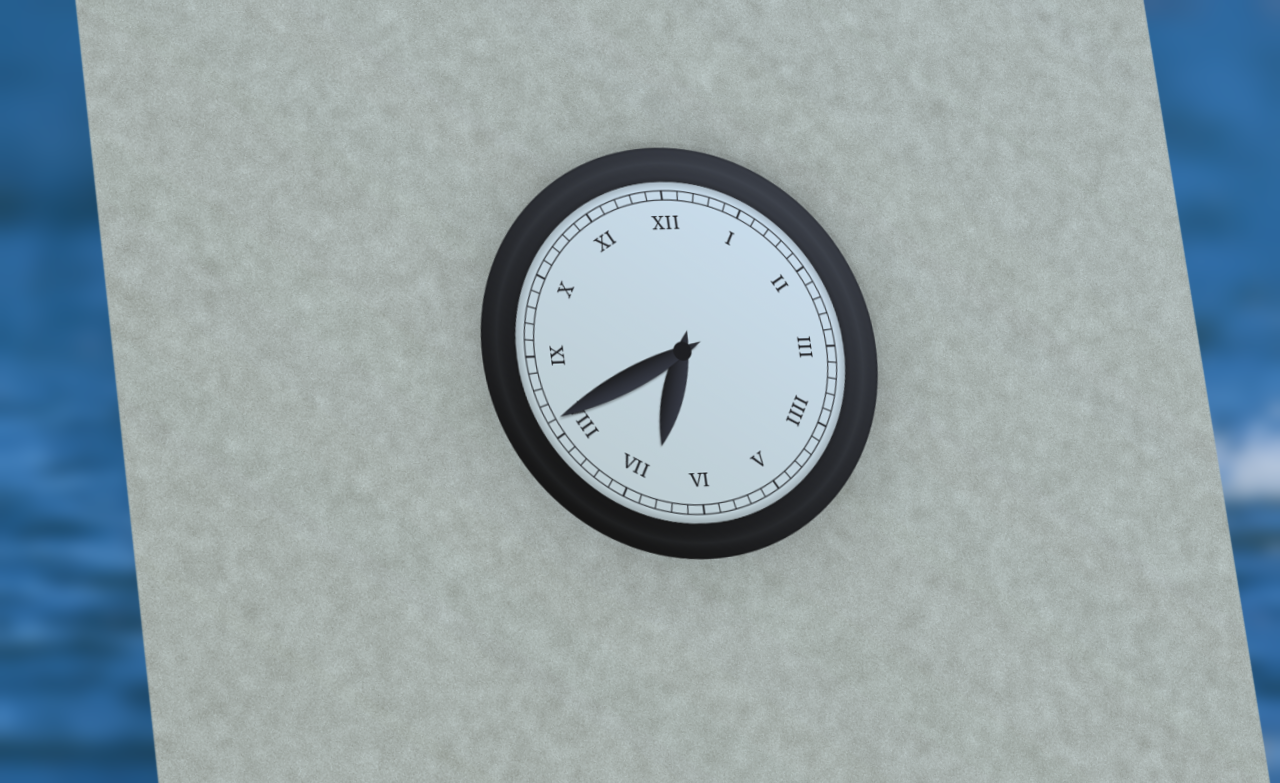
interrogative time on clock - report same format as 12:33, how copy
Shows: 6:41
